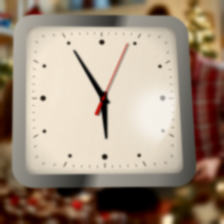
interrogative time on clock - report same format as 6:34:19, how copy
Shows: 5:55:04
